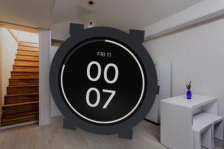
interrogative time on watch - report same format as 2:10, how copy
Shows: 0:07
